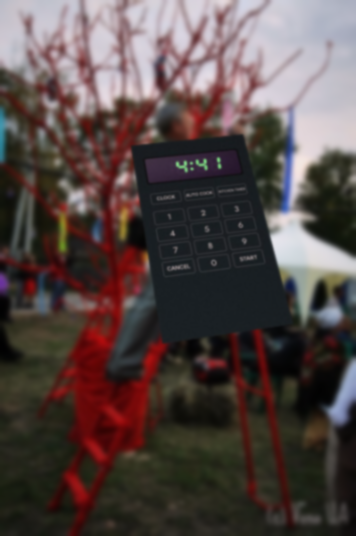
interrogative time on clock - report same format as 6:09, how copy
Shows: 4:41
